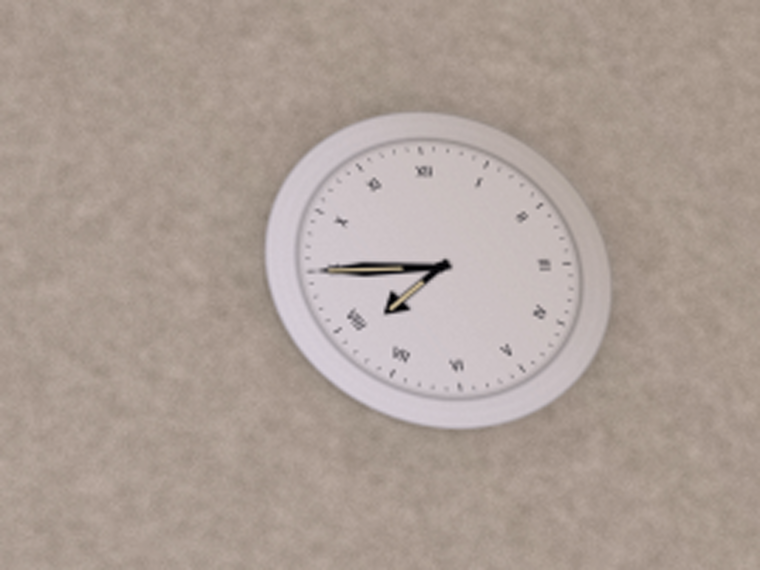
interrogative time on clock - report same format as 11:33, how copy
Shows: 7:45
